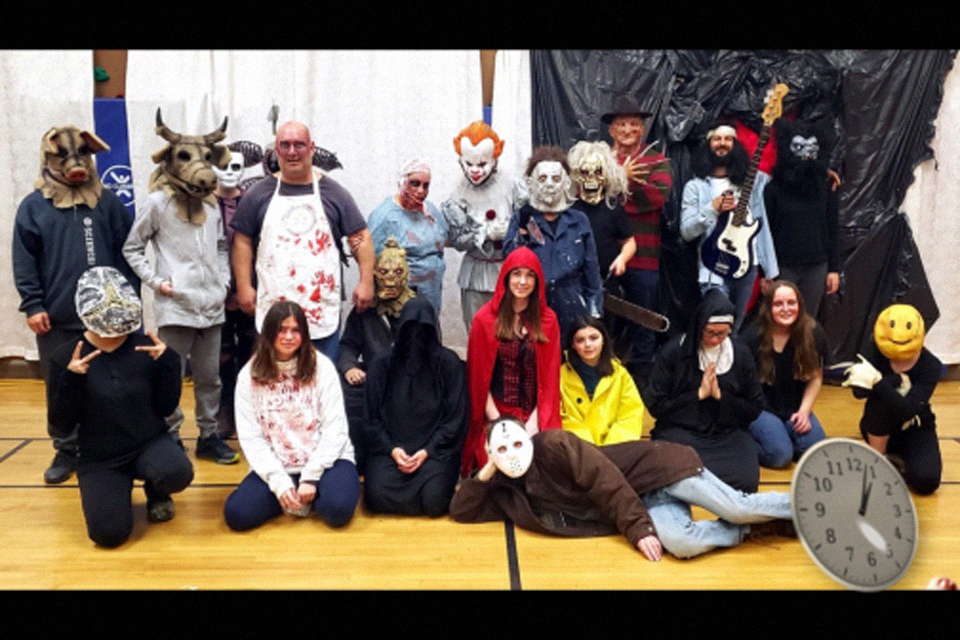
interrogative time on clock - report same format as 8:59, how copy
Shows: 1:03
